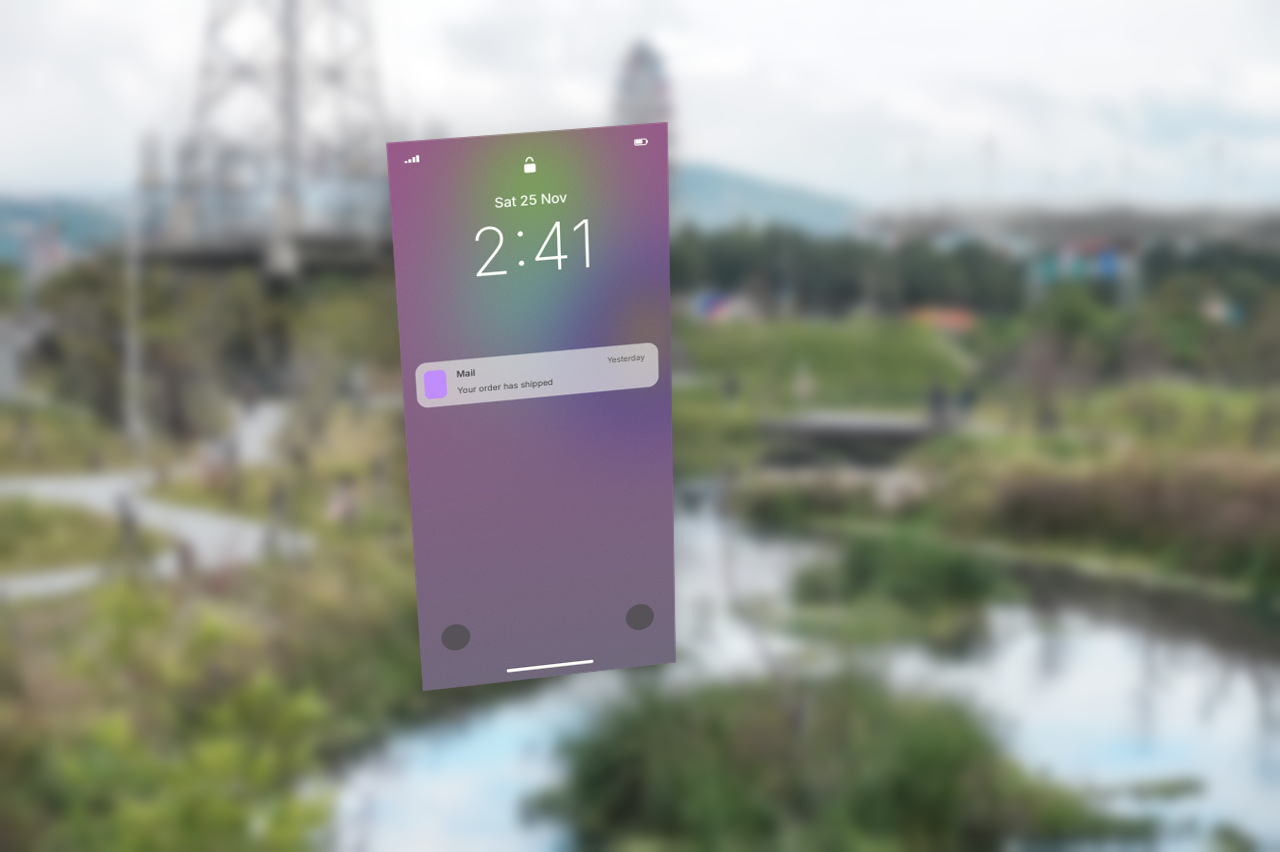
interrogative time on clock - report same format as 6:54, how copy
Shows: 2:41
